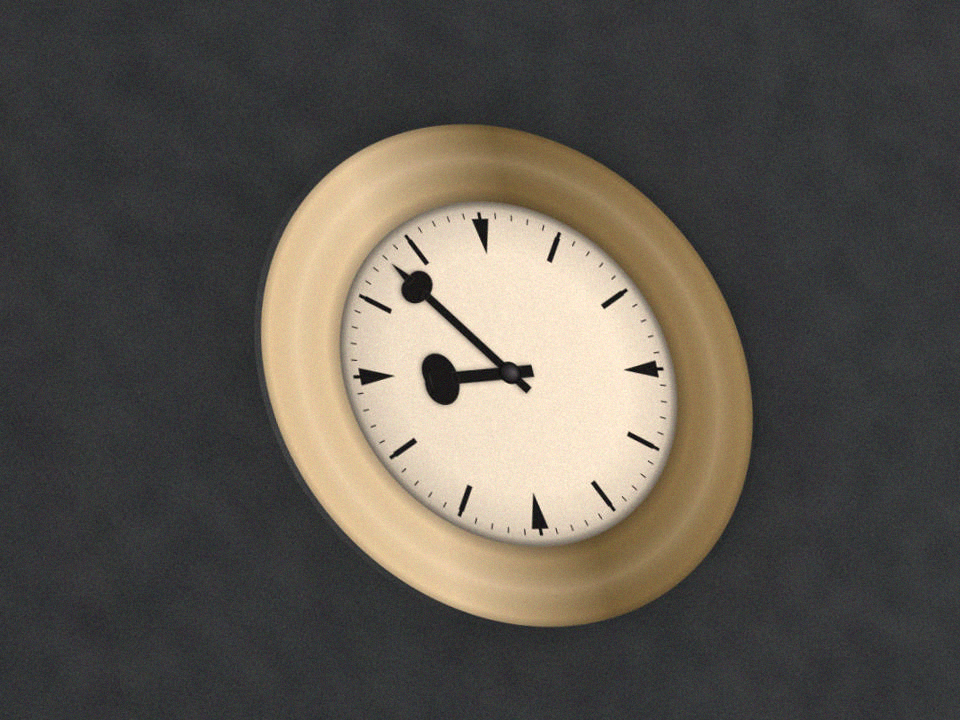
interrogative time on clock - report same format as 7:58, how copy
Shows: 8:53
